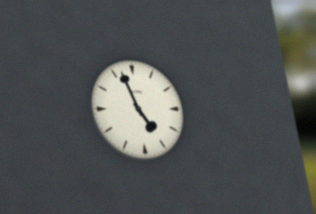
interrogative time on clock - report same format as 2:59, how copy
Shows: 4:57
